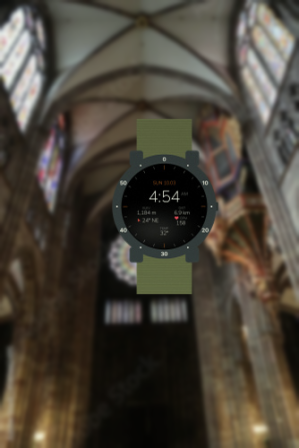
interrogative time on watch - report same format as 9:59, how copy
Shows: 4:54
